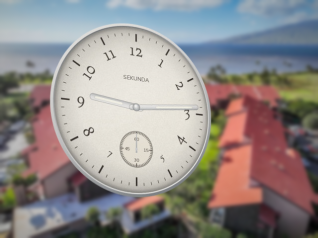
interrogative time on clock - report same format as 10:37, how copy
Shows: 9:14
